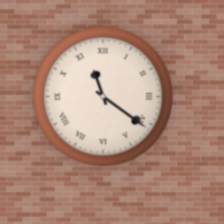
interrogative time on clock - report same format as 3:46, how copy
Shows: 11:21
